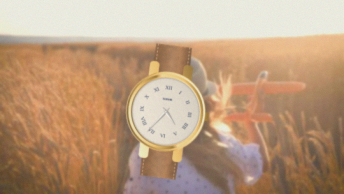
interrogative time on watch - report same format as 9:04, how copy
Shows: 4:36
